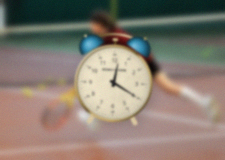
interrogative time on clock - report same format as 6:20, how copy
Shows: 12:20
